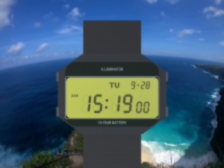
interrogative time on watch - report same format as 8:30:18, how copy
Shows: 15:19:00
